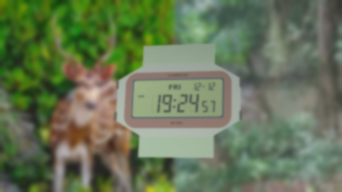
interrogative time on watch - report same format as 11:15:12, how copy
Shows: 19:24:57
